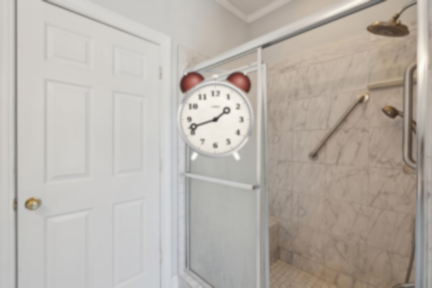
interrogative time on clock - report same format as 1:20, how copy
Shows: 1:42
